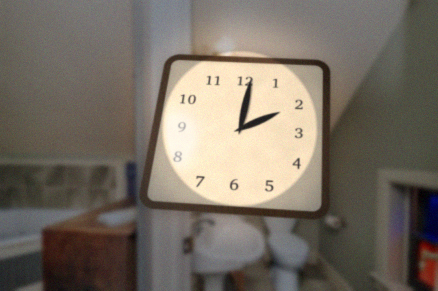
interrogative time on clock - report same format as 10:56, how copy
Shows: 2:01
